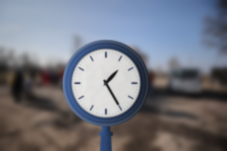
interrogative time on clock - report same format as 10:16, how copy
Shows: 1:25
